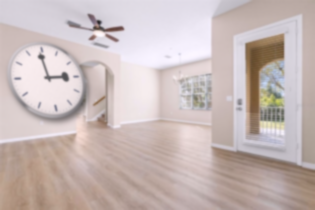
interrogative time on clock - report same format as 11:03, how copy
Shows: 2:59
